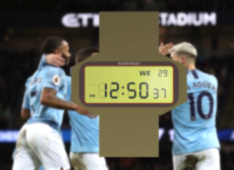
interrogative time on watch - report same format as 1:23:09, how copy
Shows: 12:50:37
